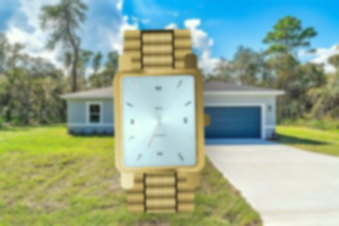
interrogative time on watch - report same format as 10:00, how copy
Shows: 6:34
